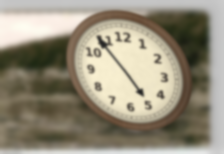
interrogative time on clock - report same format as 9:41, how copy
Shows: 4:54
